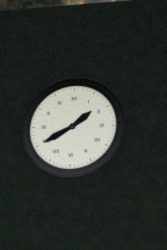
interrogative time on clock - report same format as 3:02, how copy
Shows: 1:40
